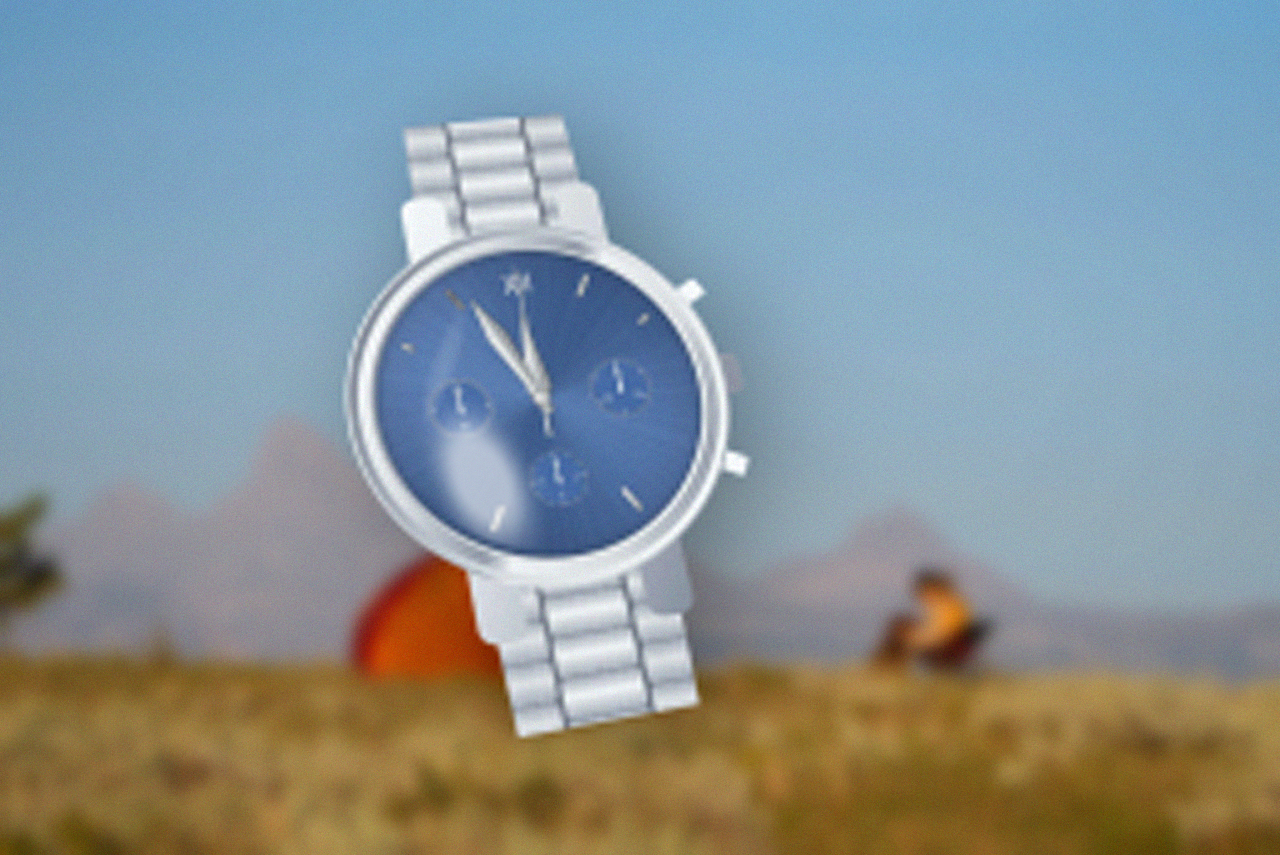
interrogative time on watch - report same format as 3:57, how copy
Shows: 11:56
